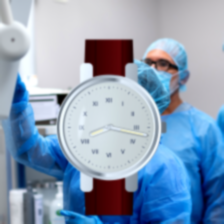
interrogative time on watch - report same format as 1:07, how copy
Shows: 8:17
